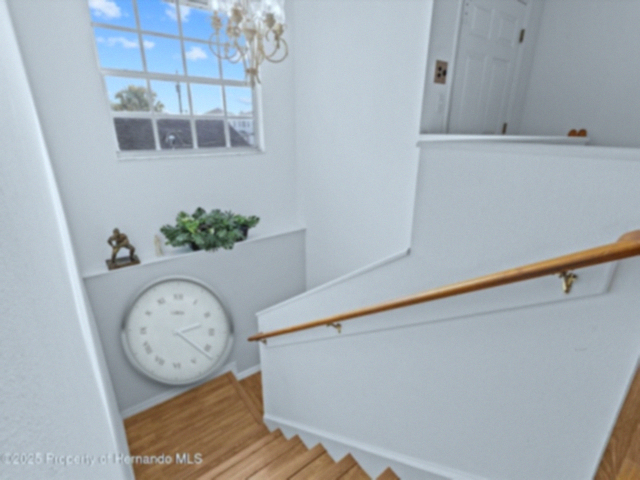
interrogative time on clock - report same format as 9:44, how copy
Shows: 2:21
